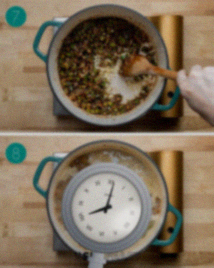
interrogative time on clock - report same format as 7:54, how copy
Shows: 8:01
